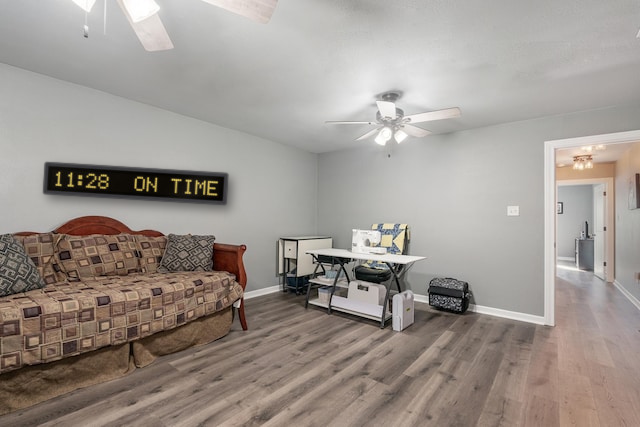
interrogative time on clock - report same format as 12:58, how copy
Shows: 11:28
